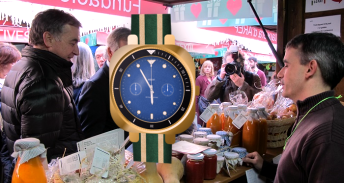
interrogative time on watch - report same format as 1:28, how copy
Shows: 5:55
